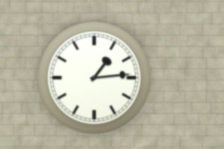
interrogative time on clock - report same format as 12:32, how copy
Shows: 1:14
